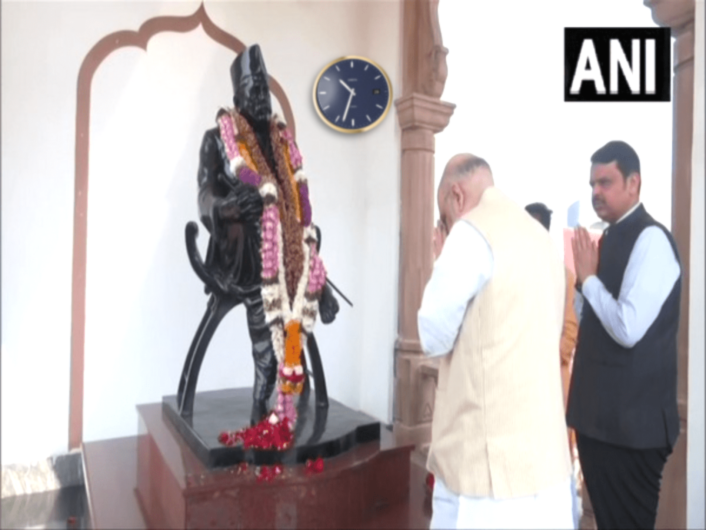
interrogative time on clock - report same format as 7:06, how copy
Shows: 10:33
